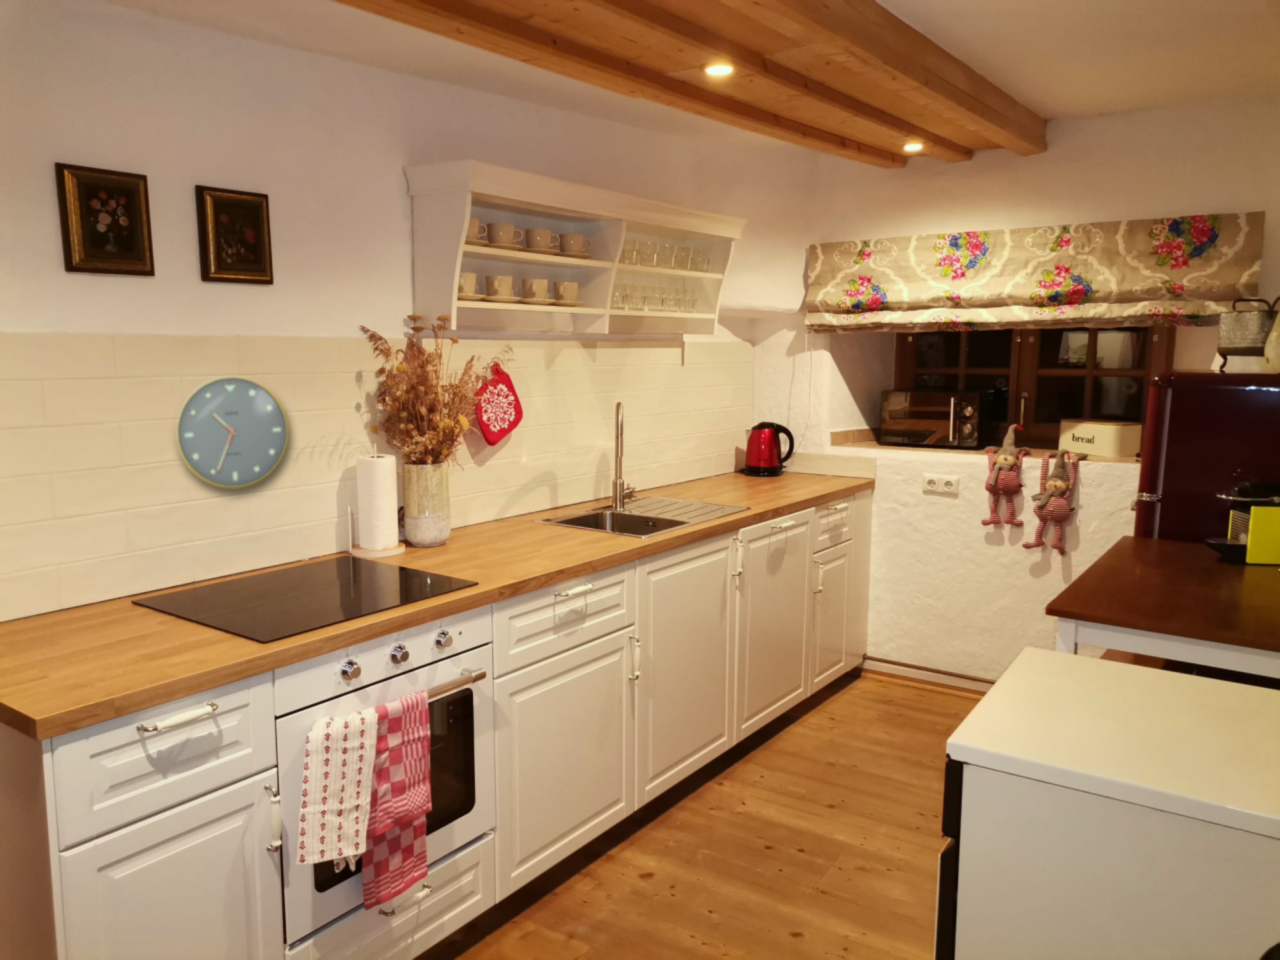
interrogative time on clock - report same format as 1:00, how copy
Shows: 10:34
